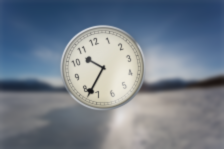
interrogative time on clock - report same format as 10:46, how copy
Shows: 10:38
